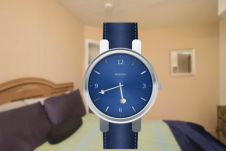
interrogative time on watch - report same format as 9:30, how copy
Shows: 5:42
